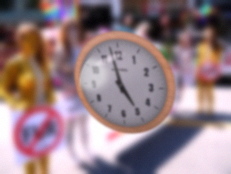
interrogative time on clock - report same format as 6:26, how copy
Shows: 4:58
